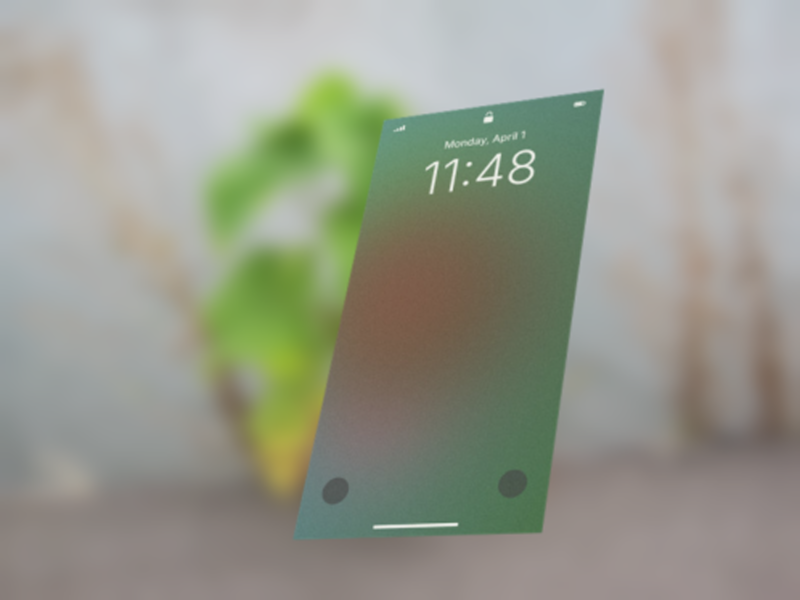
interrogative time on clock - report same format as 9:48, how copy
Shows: 11:48
